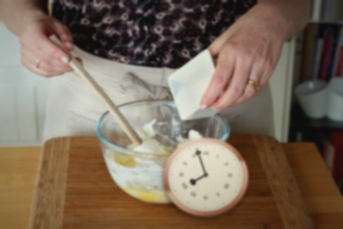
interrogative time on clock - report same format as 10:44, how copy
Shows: 7:57
